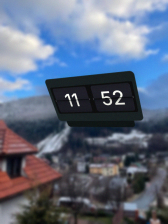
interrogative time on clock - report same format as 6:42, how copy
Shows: 11:52
